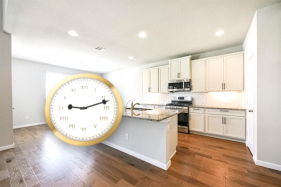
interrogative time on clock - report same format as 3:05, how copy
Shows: 9:12
